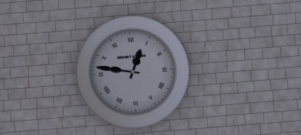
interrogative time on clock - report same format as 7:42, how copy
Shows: 12:47
